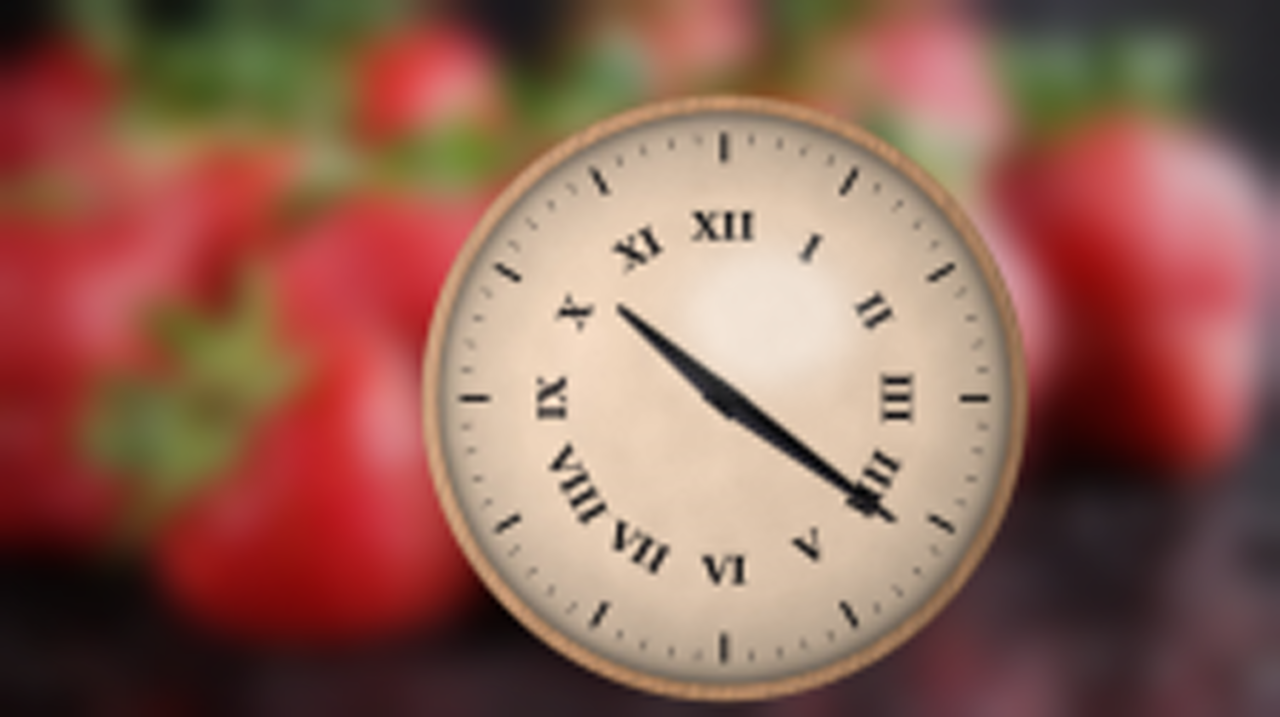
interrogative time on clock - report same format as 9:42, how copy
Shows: 10:21
